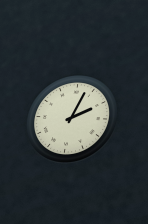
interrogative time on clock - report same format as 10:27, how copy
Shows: 2:03
